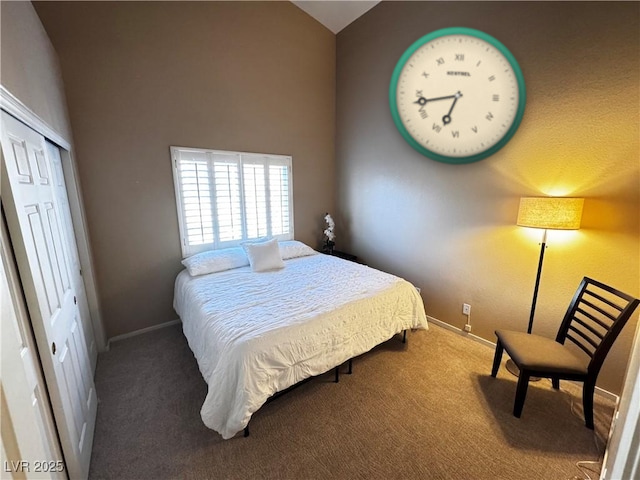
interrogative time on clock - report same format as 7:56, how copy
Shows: 6:43
